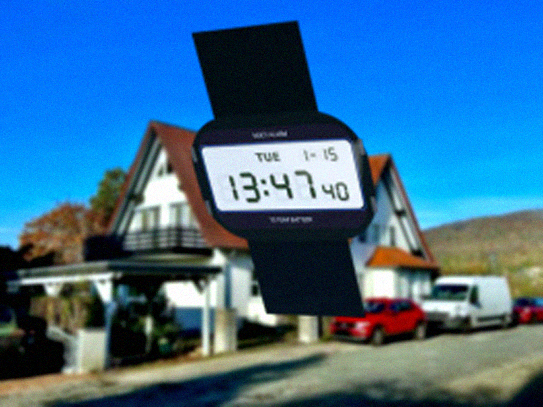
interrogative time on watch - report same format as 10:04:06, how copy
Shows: 13:47:40
